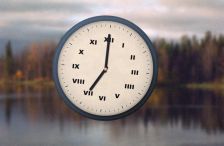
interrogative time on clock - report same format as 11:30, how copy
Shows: 7:00
